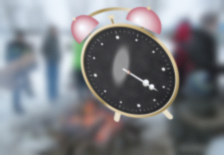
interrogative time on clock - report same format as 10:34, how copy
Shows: 4:22
